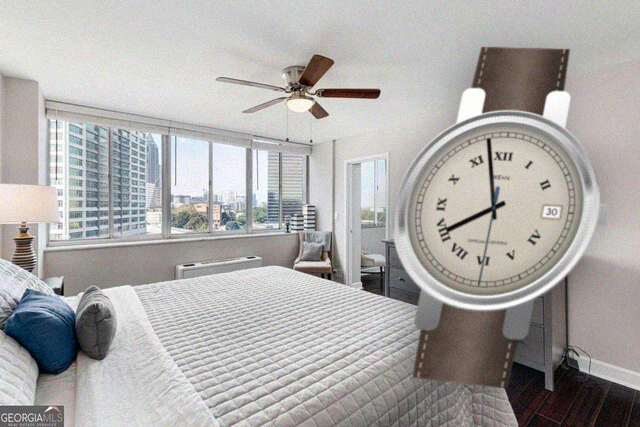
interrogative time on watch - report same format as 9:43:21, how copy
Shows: 7:57:30
